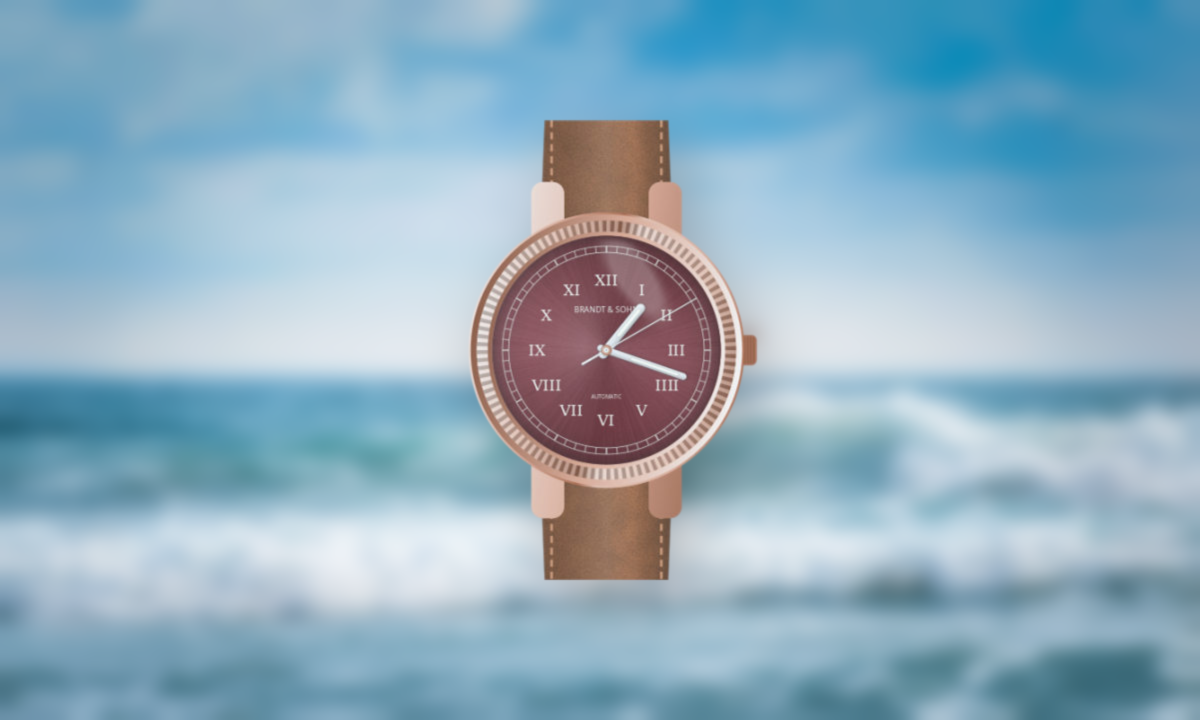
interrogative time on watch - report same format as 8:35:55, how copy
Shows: 1:18:10
